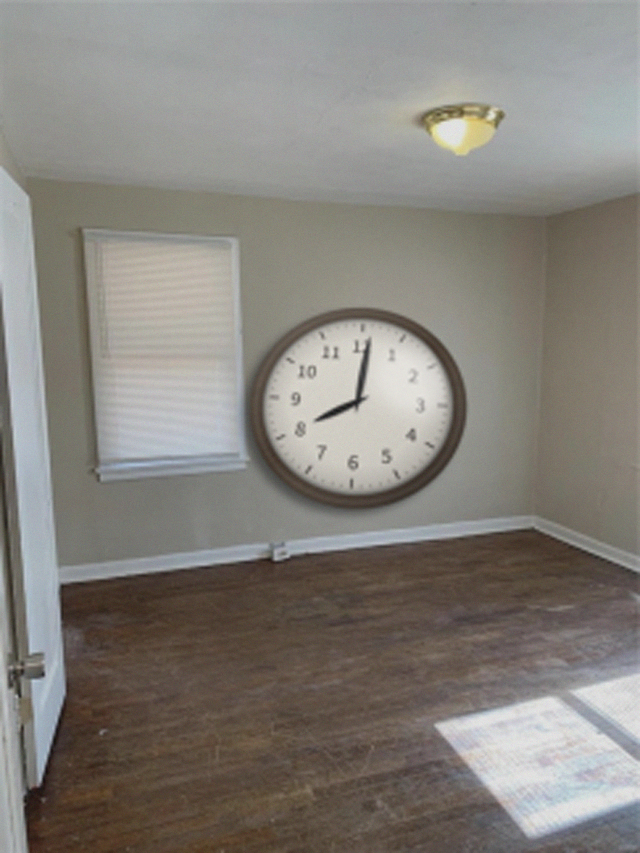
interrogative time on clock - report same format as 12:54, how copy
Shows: 8:01
